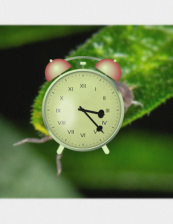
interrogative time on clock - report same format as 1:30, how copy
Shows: 3:23
